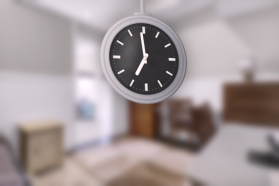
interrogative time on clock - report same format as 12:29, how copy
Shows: 6:59
